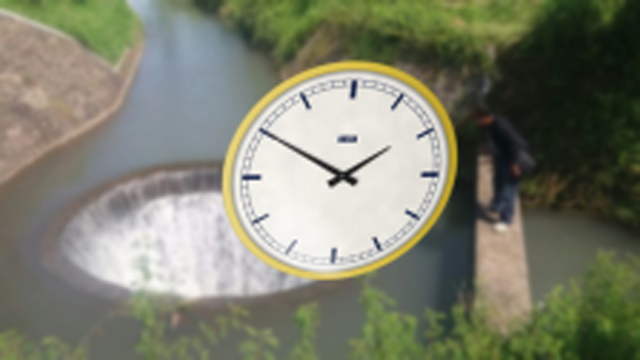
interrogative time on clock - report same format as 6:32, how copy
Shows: 1:50
